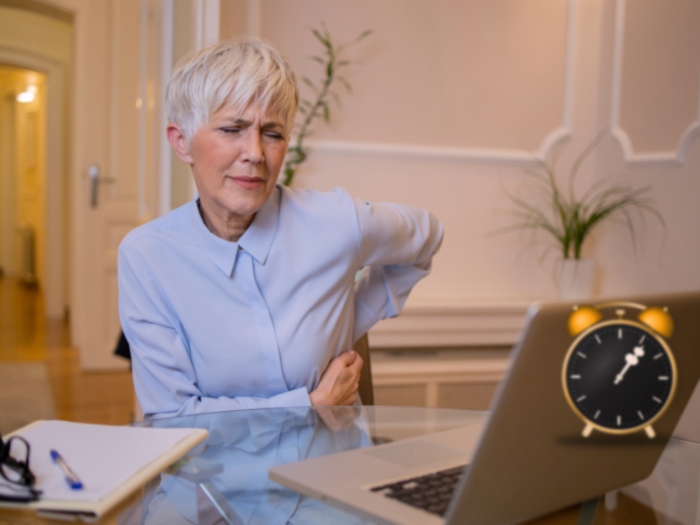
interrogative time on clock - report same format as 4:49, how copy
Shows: 1:06
